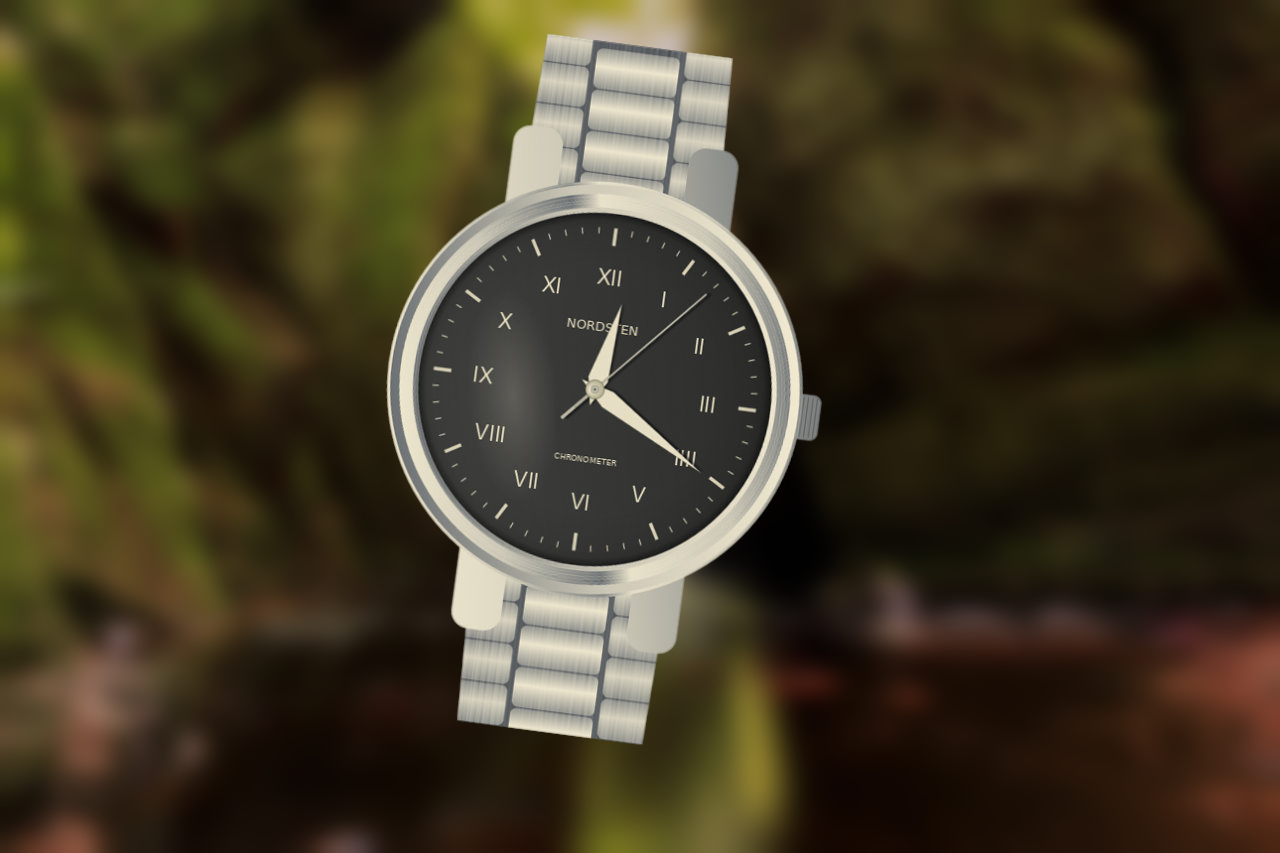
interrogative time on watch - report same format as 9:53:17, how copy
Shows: 12:20:07
